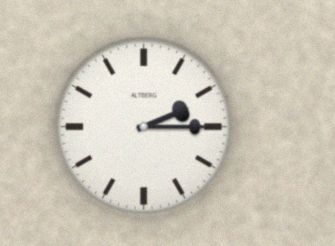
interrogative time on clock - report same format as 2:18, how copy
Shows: 2:15
